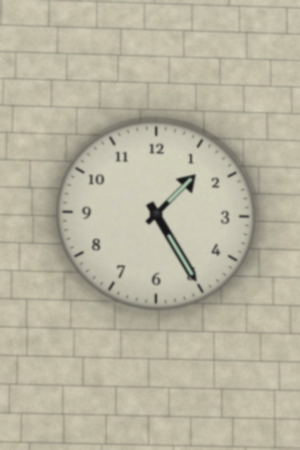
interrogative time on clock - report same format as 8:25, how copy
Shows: 1:25
